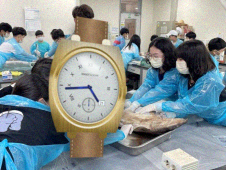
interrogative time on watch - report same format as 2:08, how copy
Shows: 4:44
